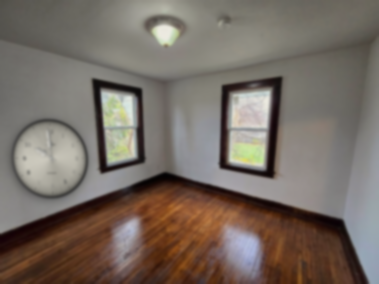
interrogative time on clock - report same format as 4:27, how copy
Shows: 9:59
